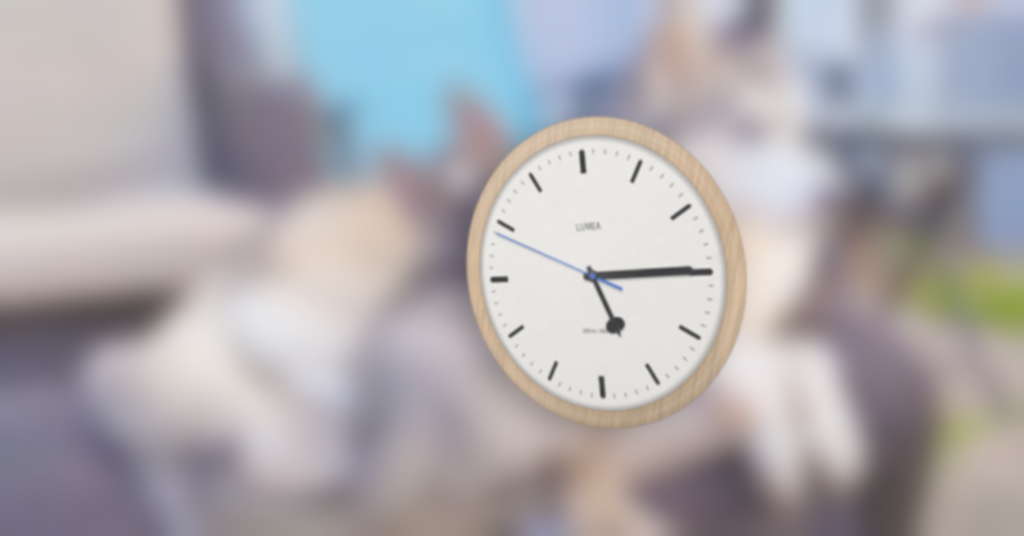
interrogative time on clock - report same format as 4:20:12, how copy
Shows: 5:14:49
